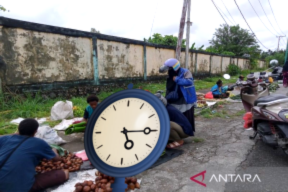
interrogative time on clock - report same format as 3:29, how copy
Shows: 5:15
